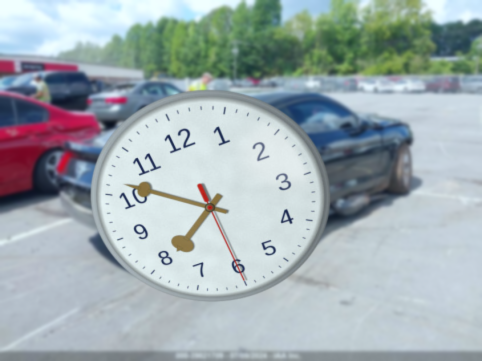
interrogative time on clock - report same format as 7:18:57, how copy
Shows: 7:51:30
